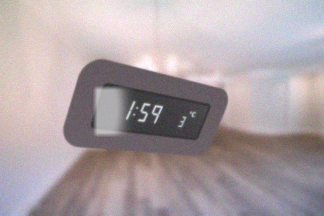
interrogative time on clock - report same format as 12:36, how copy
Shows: 1:59
